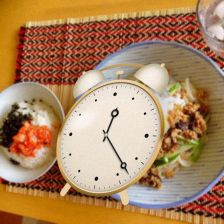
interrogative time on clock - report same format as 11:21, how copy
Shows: 12:23
